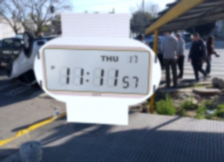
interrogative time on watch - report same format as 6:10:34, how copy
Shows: 11:11:57
